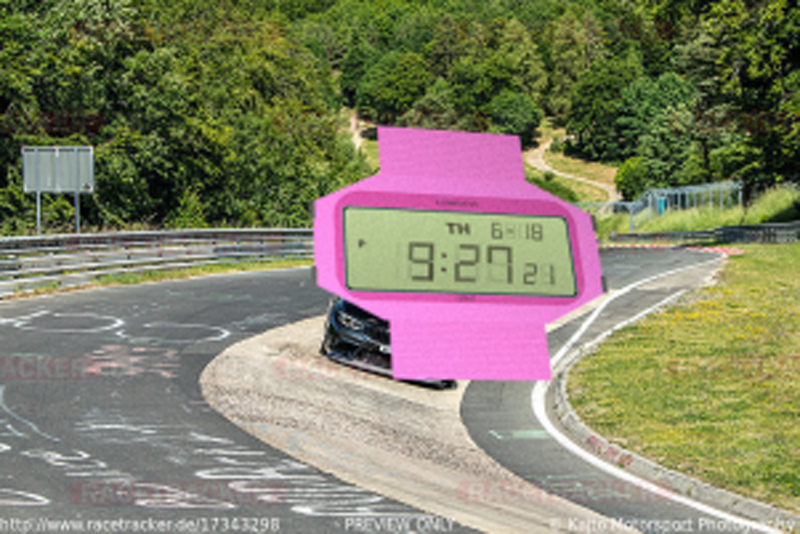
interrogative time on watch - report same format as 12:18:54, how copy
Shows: 9:27:21
